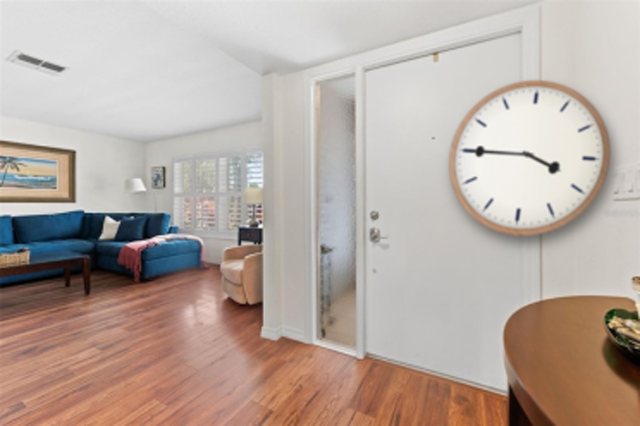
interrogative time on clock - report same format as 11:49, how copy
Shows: 3:45
